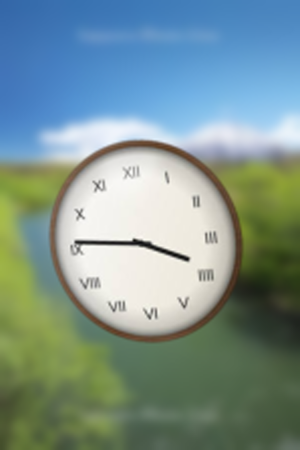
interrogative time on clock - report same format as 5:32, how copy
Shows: 3:46
